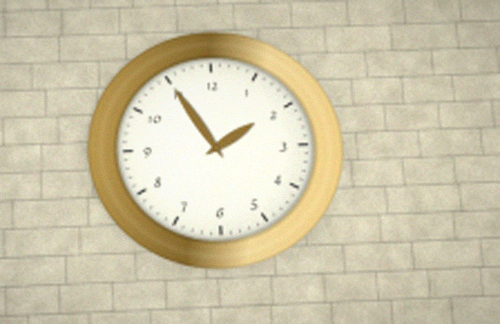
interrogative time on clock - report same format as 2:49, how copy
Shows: 1:55
